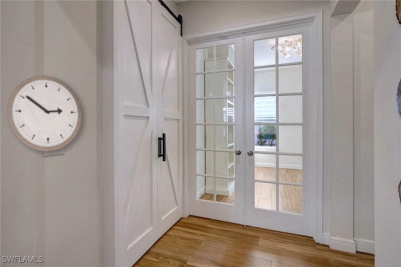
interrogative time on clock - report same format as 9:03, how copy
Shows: 2:51
